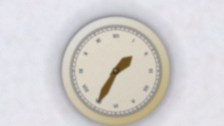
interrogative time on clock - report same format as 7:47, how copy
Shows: 1:35
